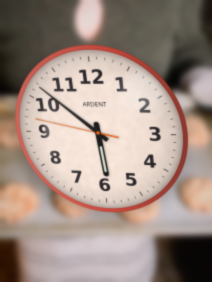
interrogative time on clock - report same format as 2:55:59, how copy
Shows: 5:51:47
